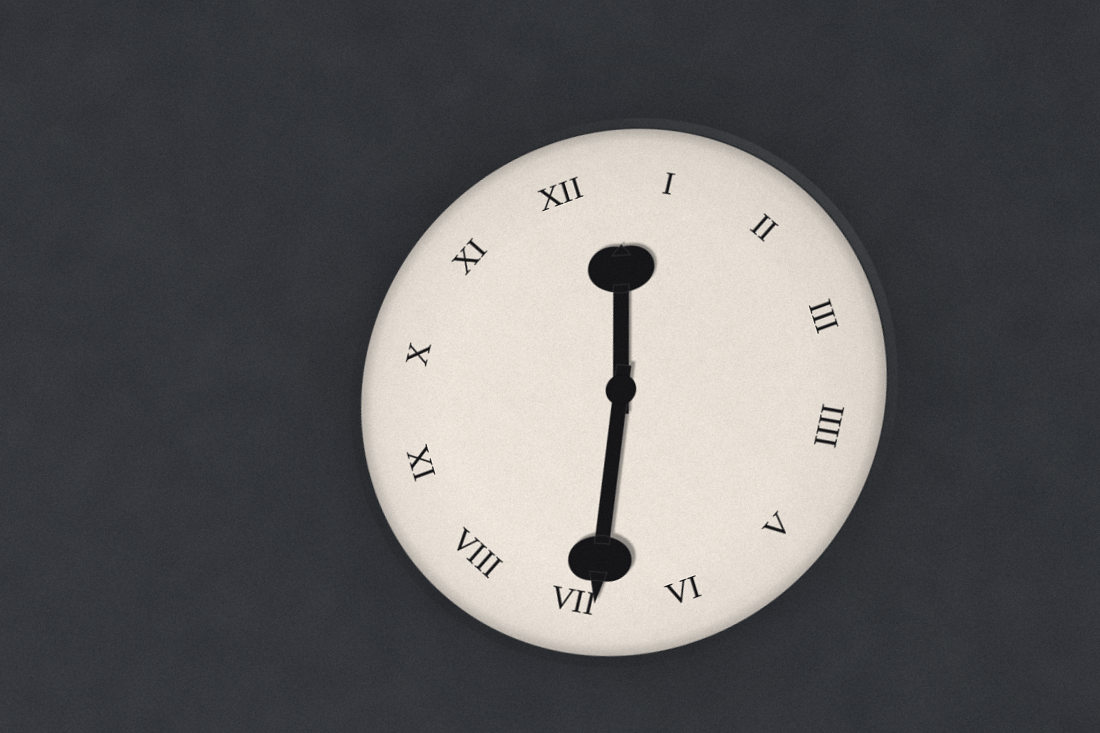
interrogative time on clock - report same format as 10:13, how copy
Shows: 12:34
